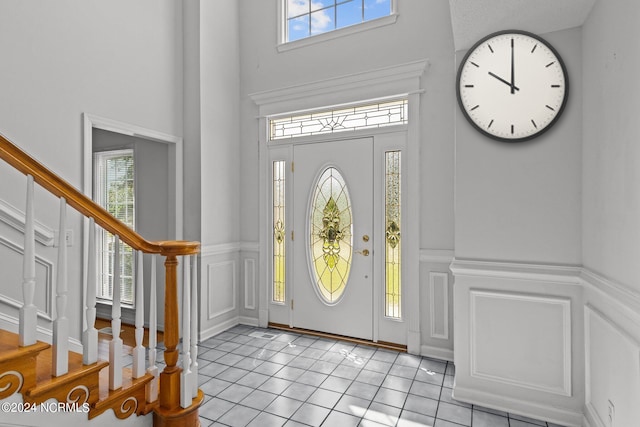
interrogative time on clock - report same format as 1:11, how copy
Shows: 10:00
